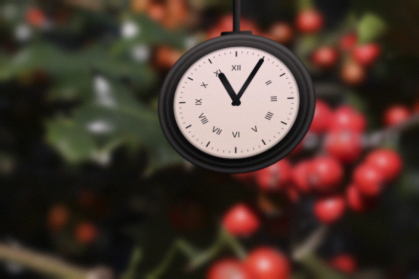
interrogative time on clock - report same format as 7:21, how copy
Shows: 11:05
